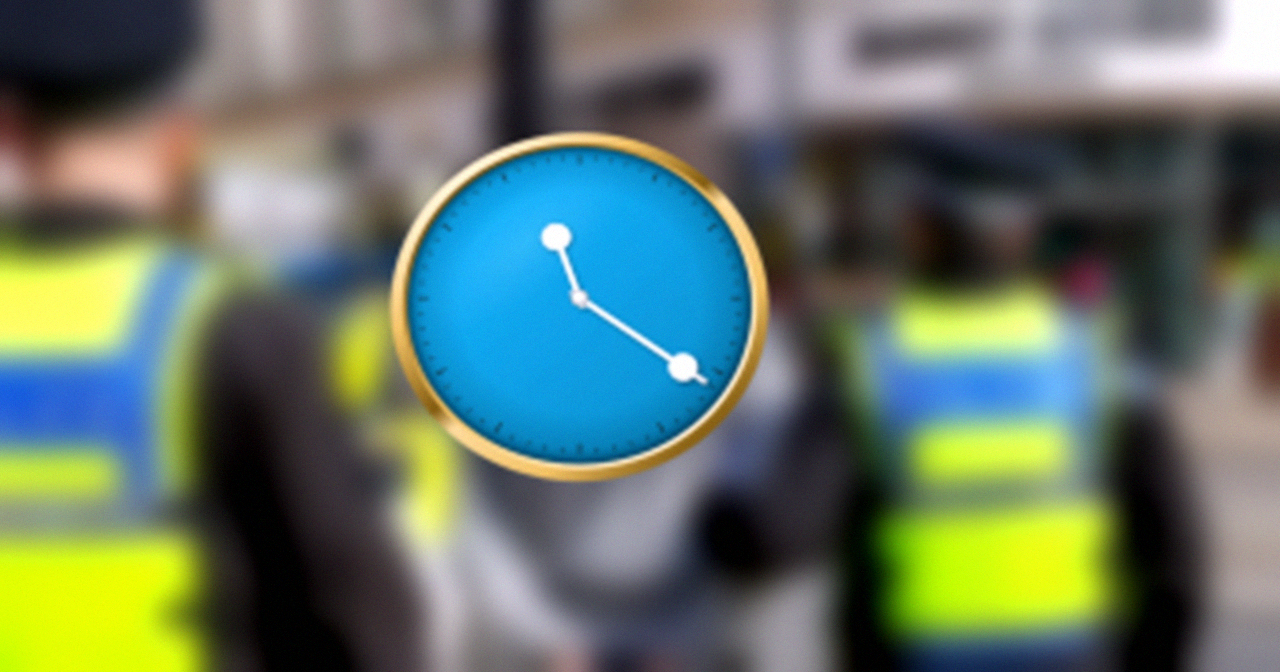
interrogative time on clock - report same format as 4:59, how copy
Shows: 11:21
